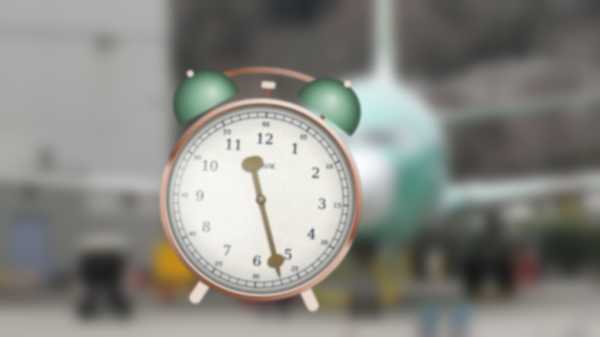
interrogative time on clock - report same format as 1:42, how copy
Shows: 11:27
